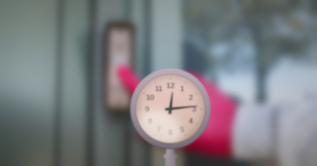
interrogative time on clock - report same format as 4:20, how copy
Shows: 12:14
